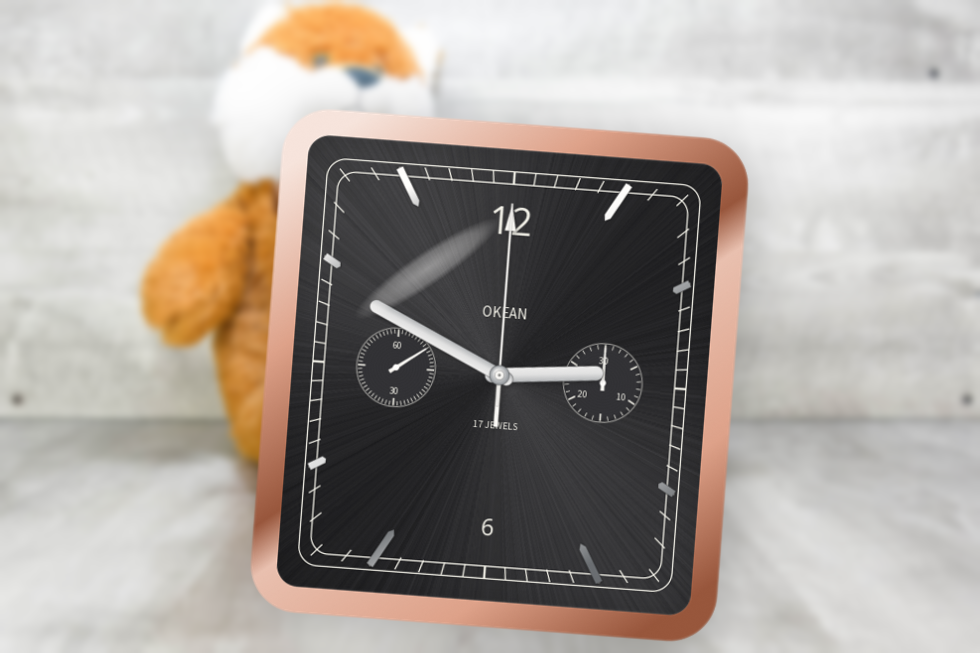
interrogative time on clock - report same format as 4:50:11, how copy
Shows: 2:49:09
